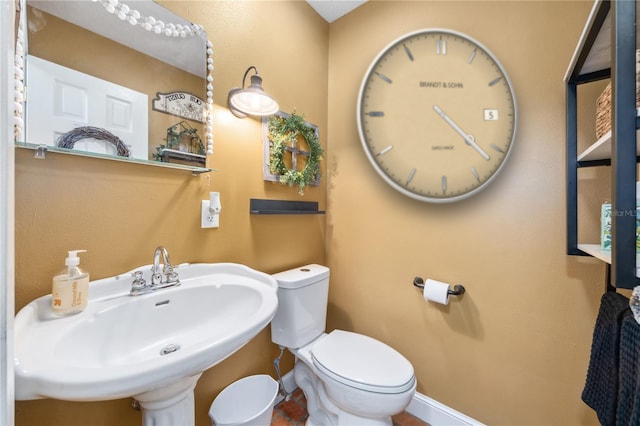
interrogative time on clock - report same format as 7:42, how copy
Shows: 4:22
